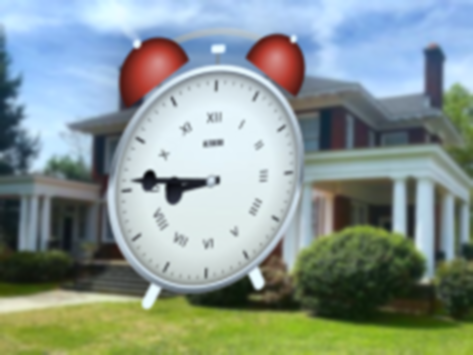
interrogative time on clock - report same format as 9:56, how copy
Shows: 8:46
